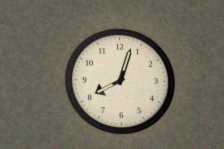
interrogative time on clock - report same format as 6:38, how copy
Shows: 8:03
